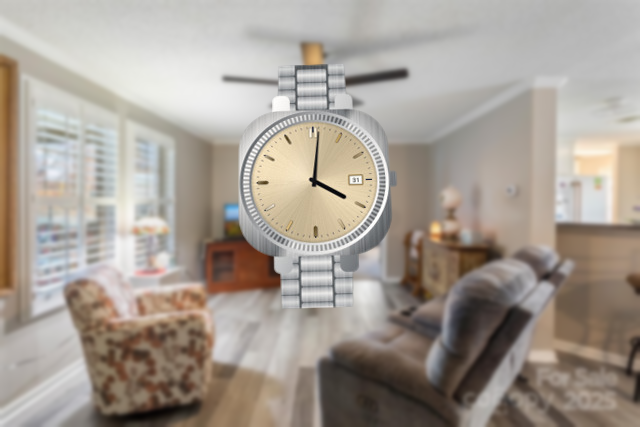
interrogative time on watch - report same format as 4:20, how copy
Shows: 4:01
